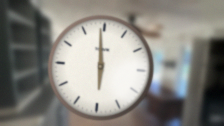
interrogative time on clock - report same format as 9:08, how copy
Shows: 5:59
